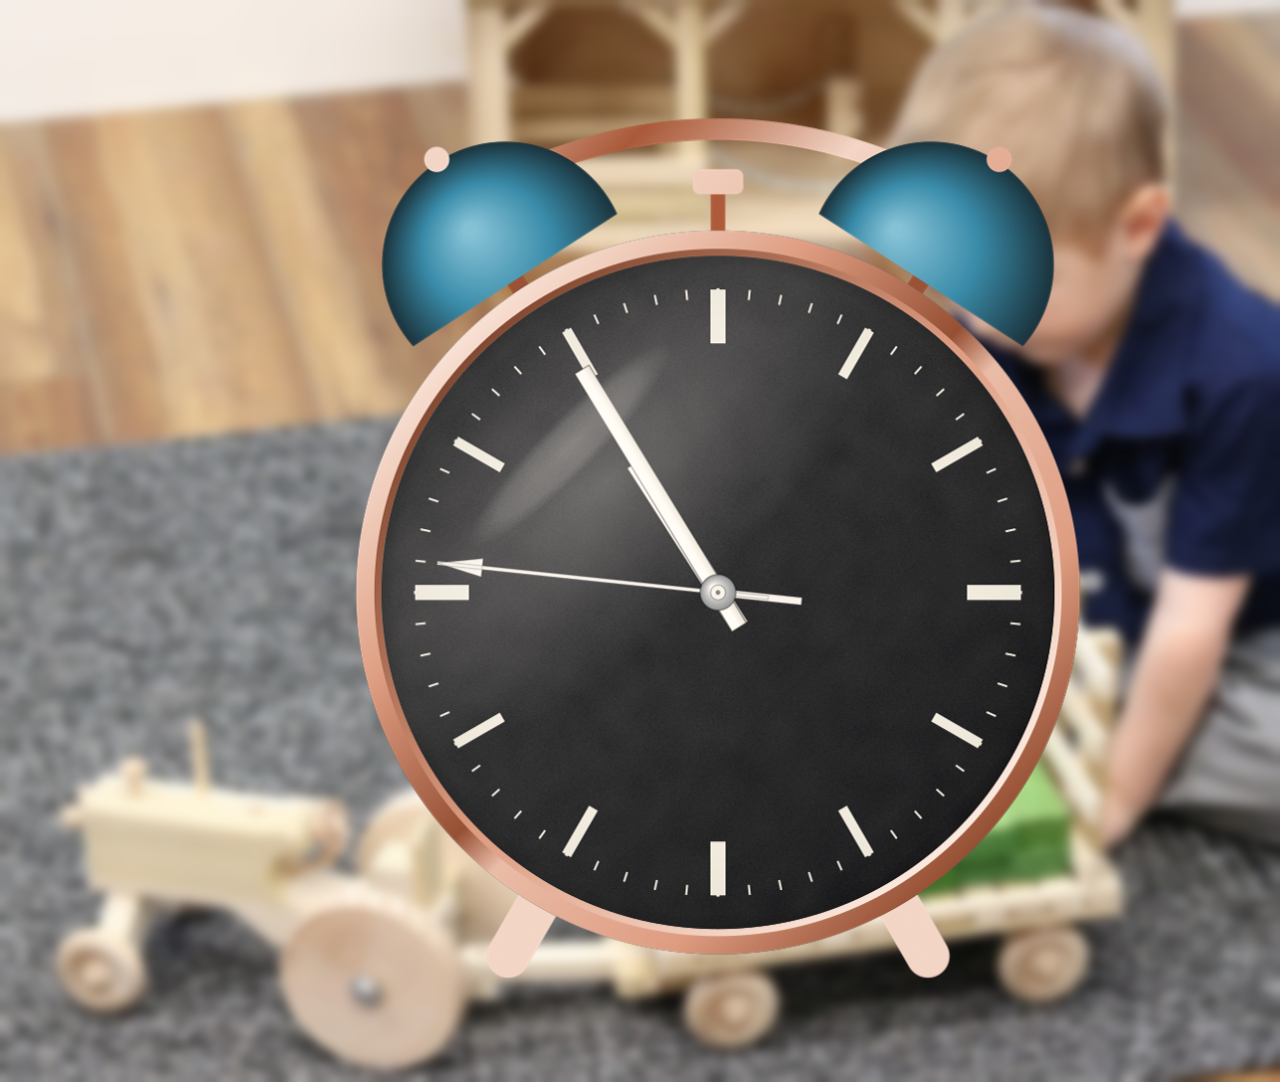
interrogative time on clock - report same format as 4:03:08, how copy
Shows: 10:54:46
